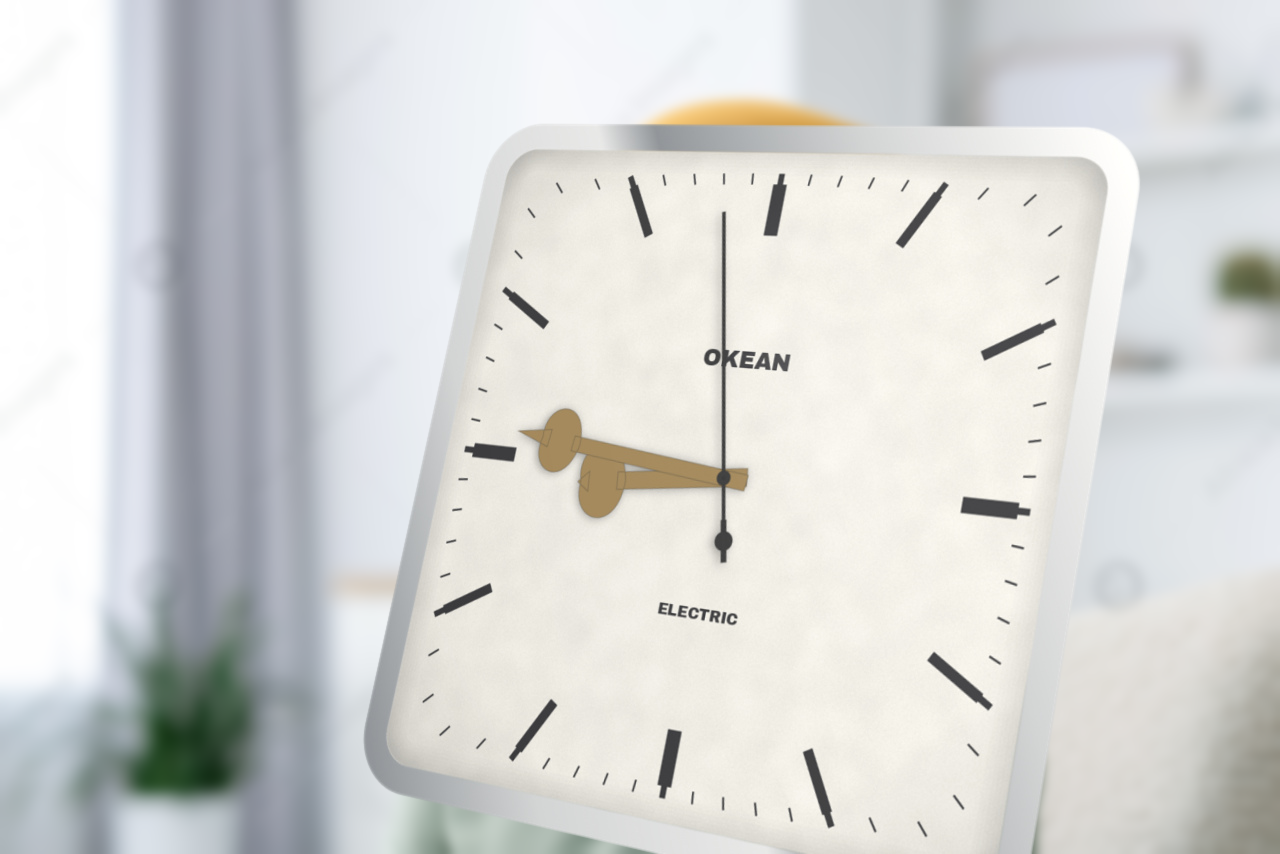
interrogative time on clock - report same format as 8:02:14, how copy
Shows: 8:45:58
